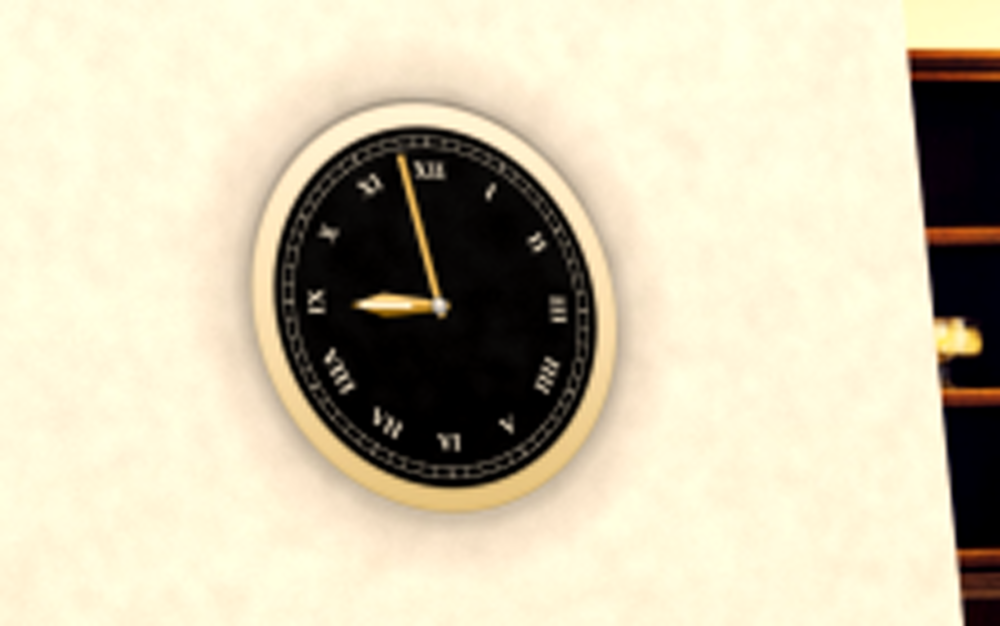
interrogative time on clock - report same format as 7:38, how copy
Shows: 8:58
